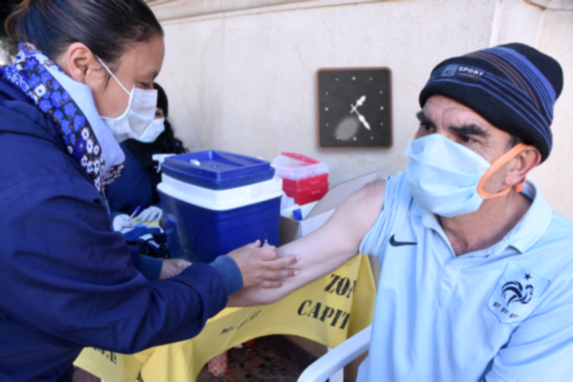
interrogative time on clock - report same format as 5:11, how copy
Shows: 1:24
